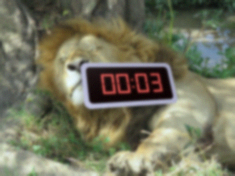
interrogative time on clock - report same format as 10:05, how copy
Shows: 0:03
